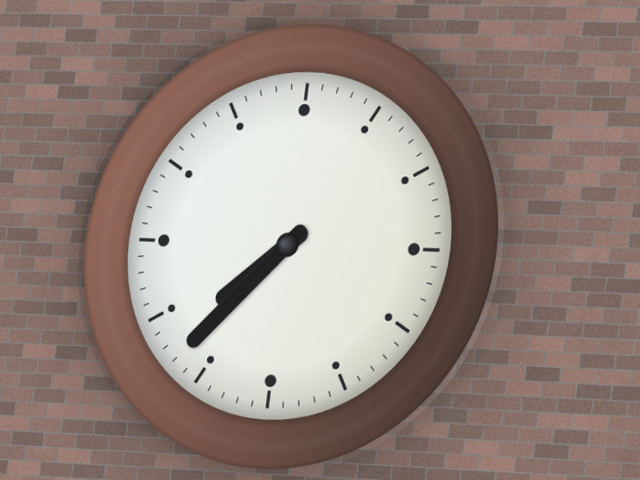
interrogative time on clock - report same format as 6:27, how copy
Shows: 7:37
